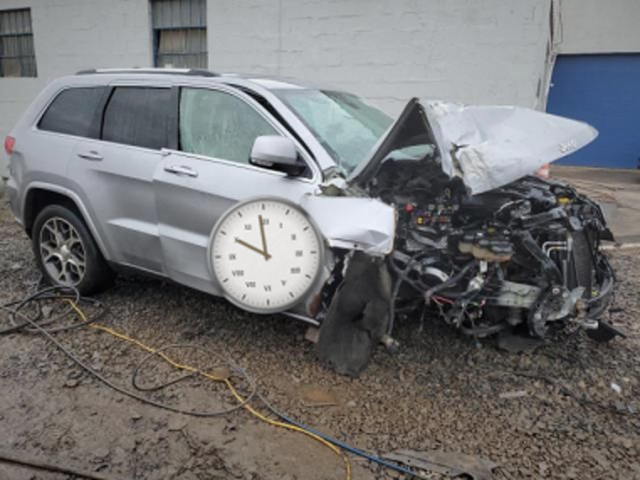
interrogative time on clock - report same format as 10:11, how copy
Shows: 9:59
